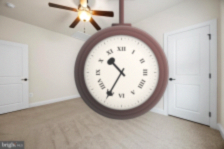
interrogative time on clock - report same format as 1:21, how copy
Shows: 10:35
